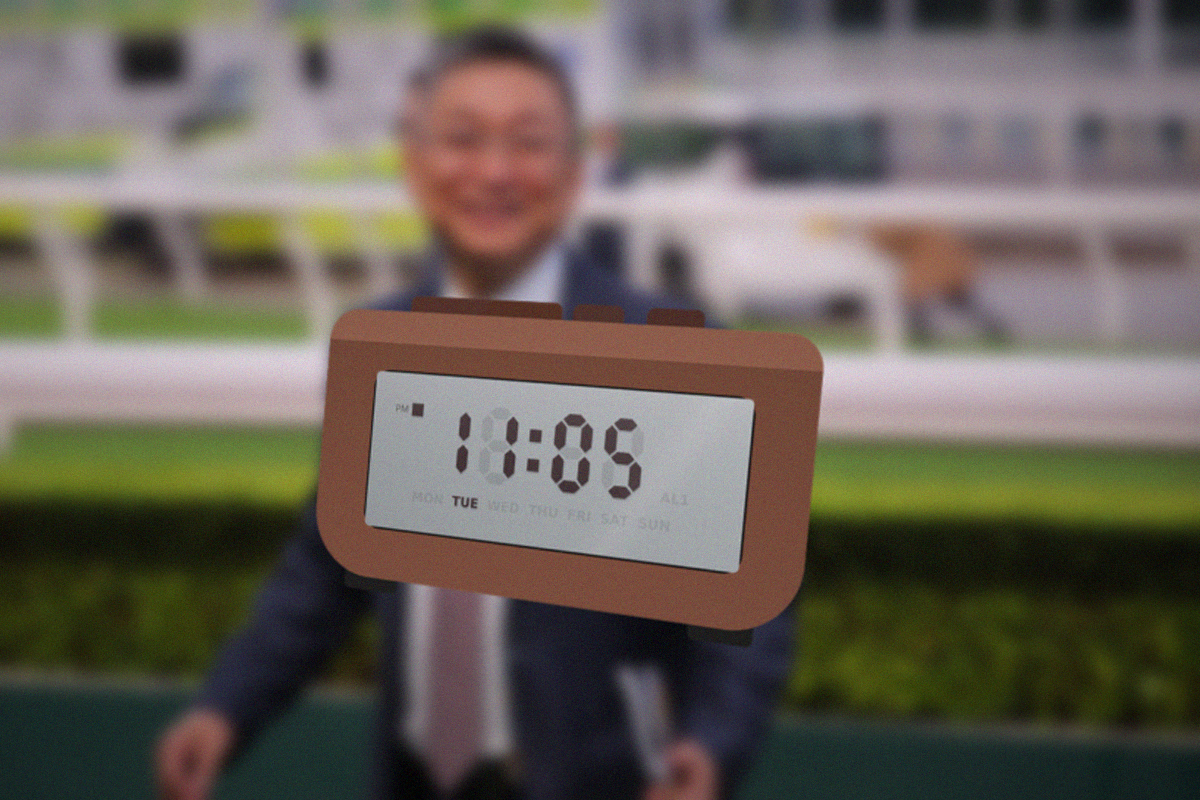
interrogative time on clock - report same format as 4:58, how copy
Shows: 11:05
